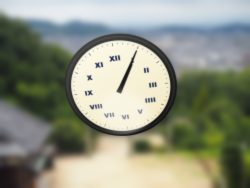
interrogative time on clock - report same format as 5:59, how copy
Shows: 1:05
